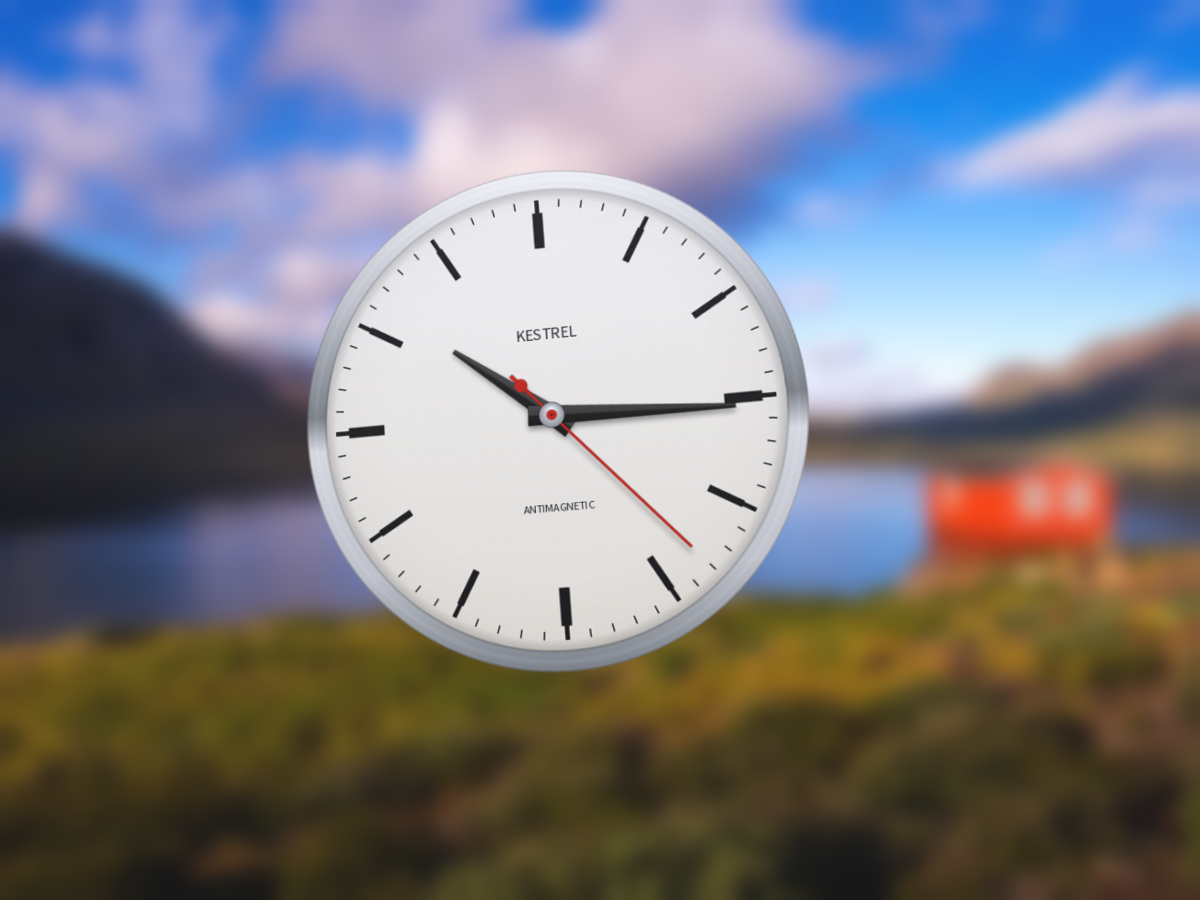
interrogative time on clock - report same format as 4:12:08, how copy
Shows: 10:15:23
